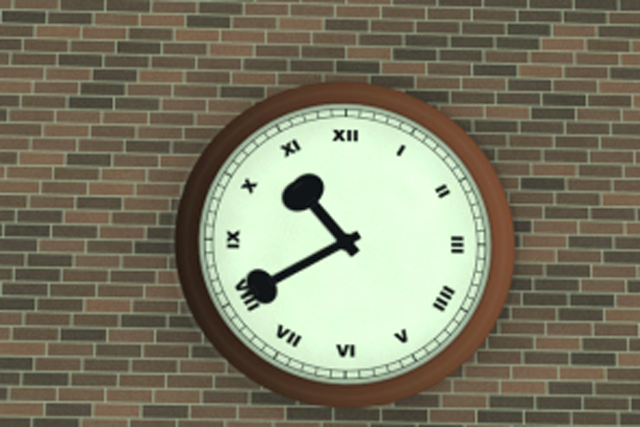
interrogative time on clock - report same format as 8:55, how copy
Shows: 10:40
